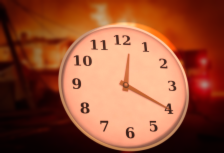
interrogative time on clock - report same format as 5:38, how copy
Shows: 12:20
